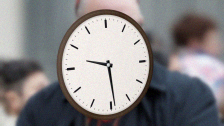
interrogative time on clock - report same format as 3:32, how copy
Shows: 9:29
